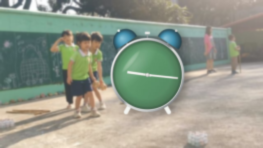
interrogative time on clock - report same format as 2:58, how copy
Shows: 9:16
